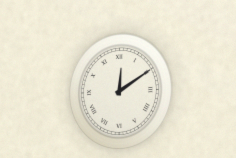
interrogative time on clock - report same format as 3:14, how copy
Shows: 12:10
